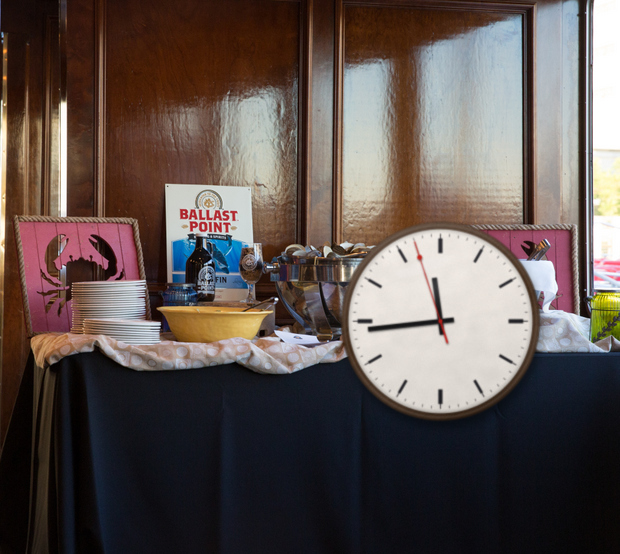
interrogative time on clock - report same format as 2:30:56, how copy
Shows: 11:43:57
